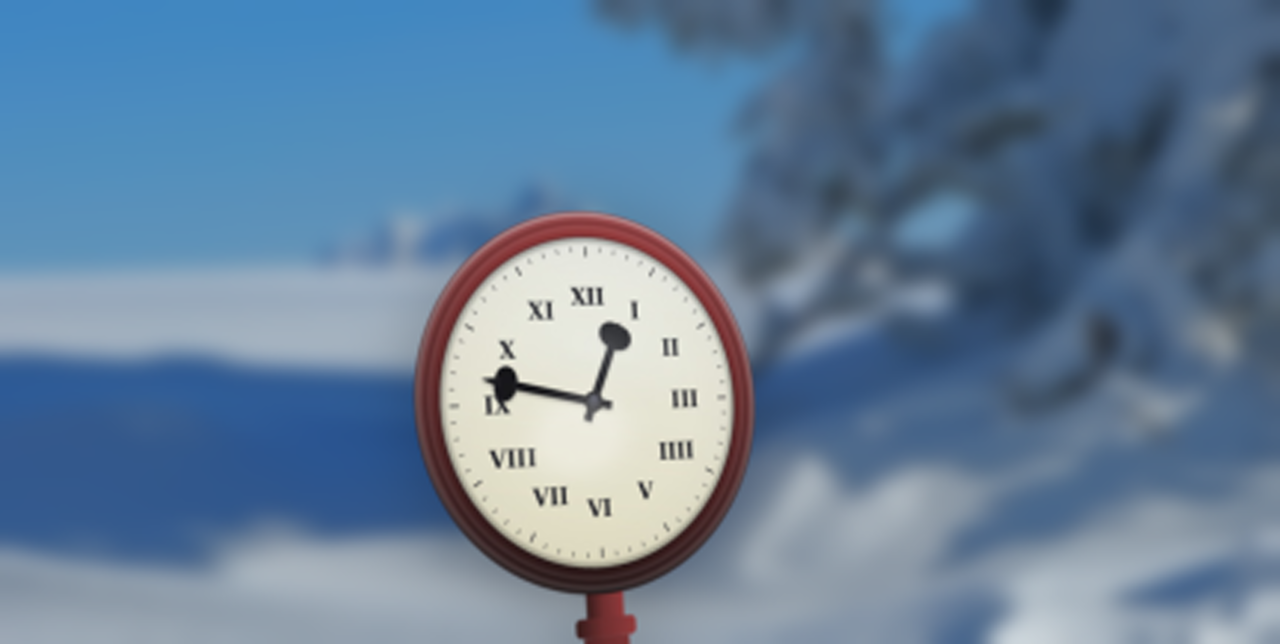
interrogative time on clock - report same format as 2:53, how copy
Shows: 12:47
